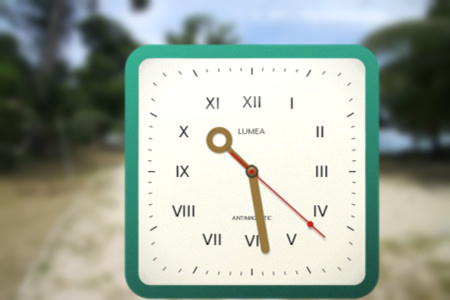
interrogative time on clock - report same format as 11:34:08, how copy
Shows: 10:28:22
